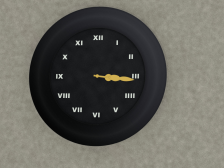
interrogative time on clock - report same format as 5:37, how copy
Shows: 3:16
